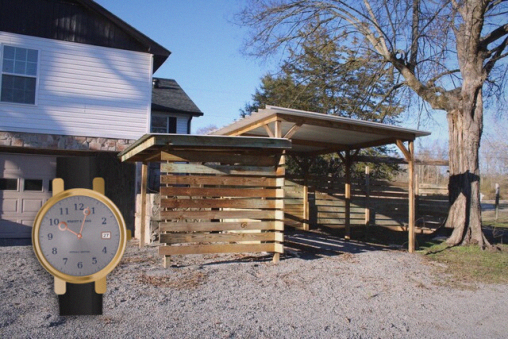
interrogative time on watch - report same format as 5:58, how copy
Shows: 10:03
